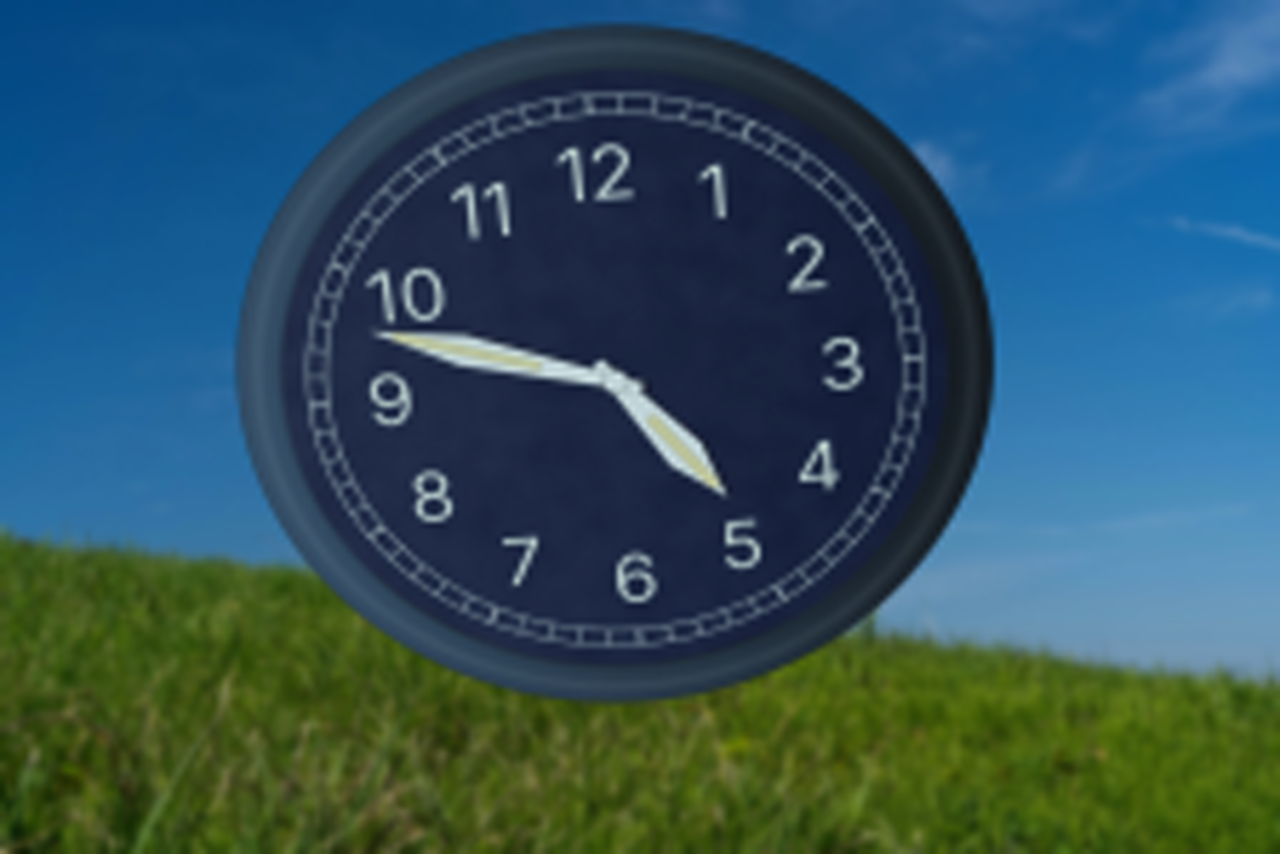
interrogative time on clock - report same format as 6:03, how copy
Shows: 4:48
